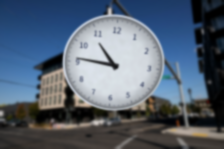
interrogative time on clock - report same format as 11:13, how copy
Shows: 10:46
